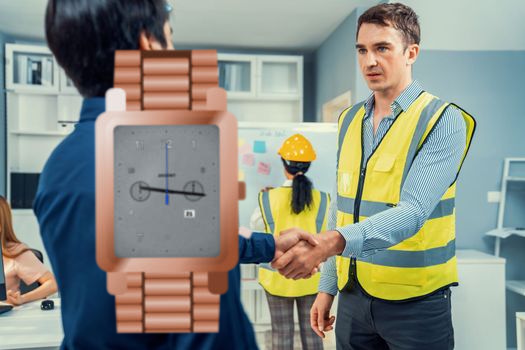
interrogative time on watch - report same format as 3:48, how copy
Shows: 9:16
